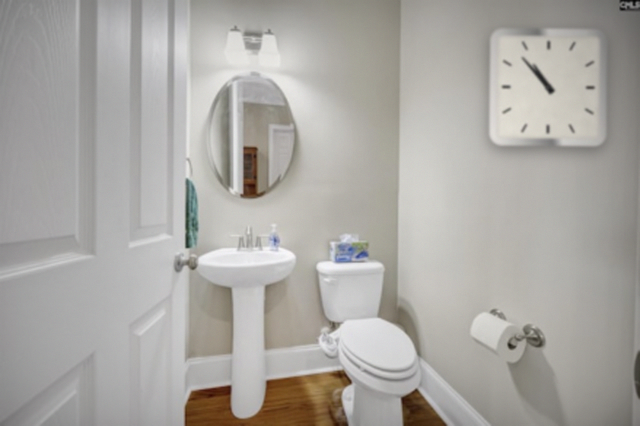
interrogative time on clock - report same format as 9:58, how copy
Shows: 10:53
